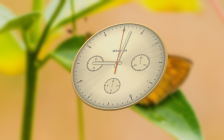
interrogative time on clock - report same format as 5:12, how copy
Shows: 9:02
